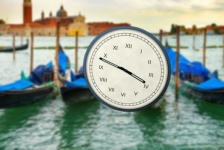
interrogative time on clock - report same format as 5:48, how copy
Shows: 3:48
